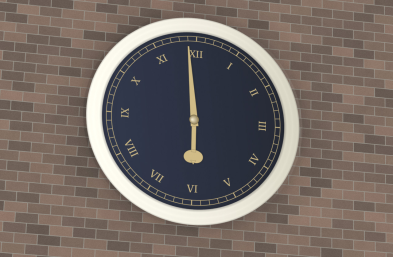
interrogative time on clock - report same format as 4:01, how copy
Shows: 5:59
